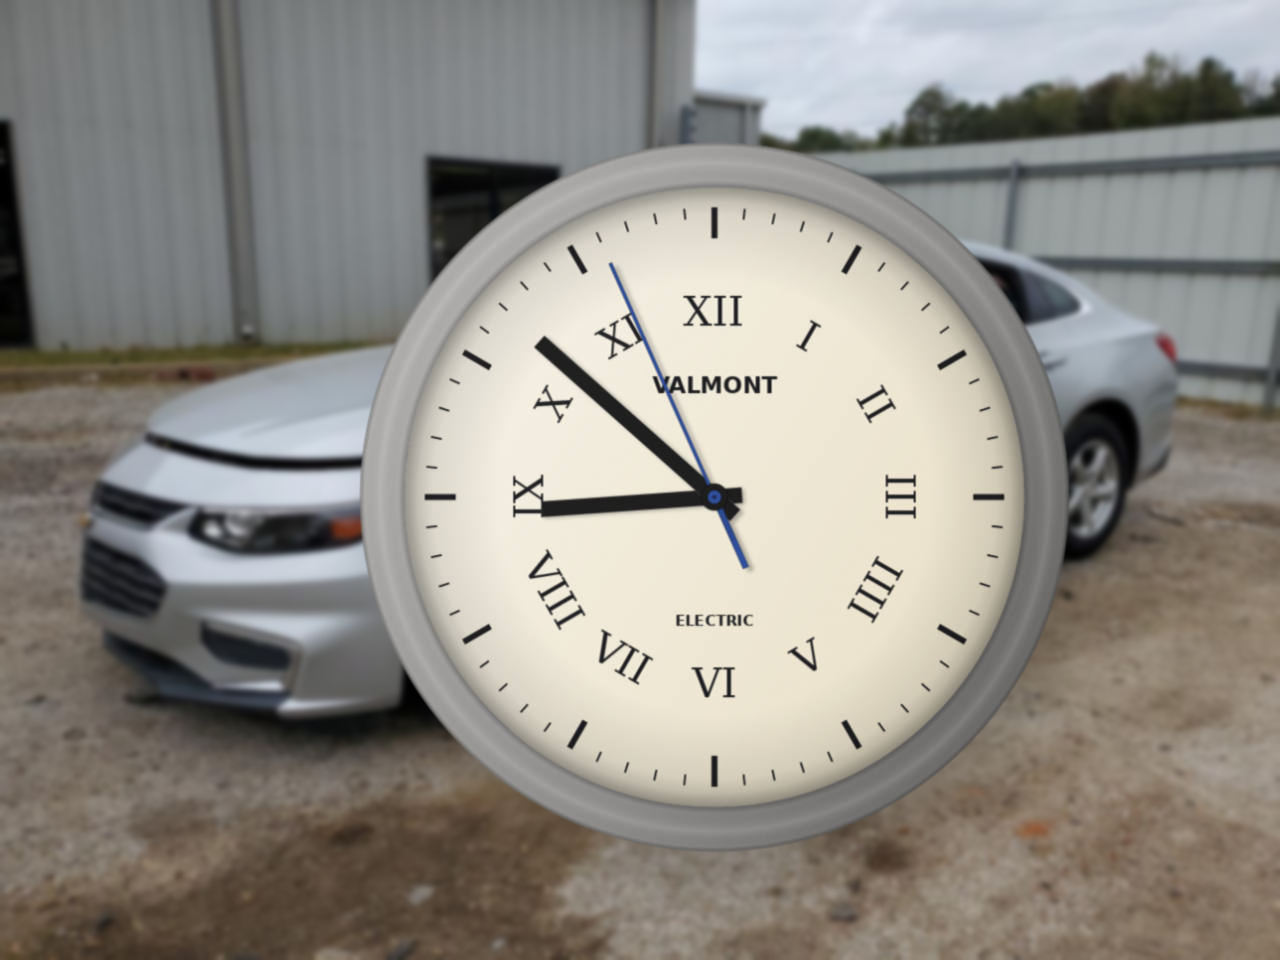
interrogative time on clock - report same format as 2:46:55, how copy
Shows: 8:51:56
